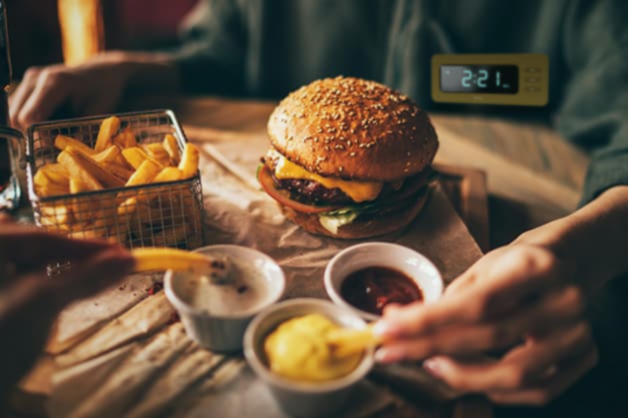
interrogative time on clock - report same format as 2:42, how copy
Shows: 2:21
